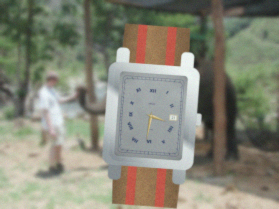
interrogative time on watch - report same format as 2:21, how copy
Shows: 3:31
